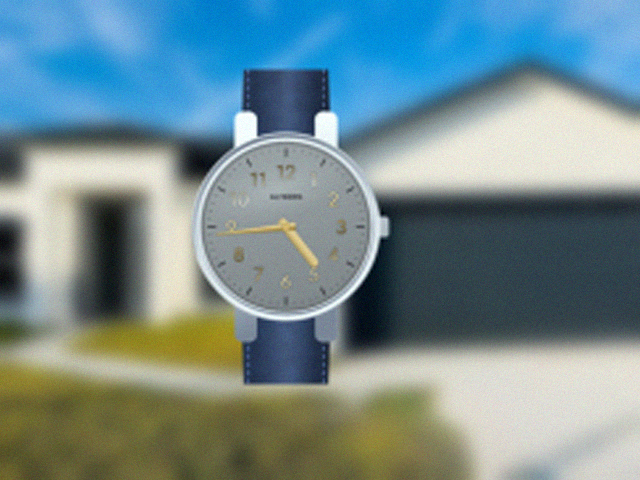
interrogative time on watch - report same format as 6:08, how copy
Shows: 4:44
